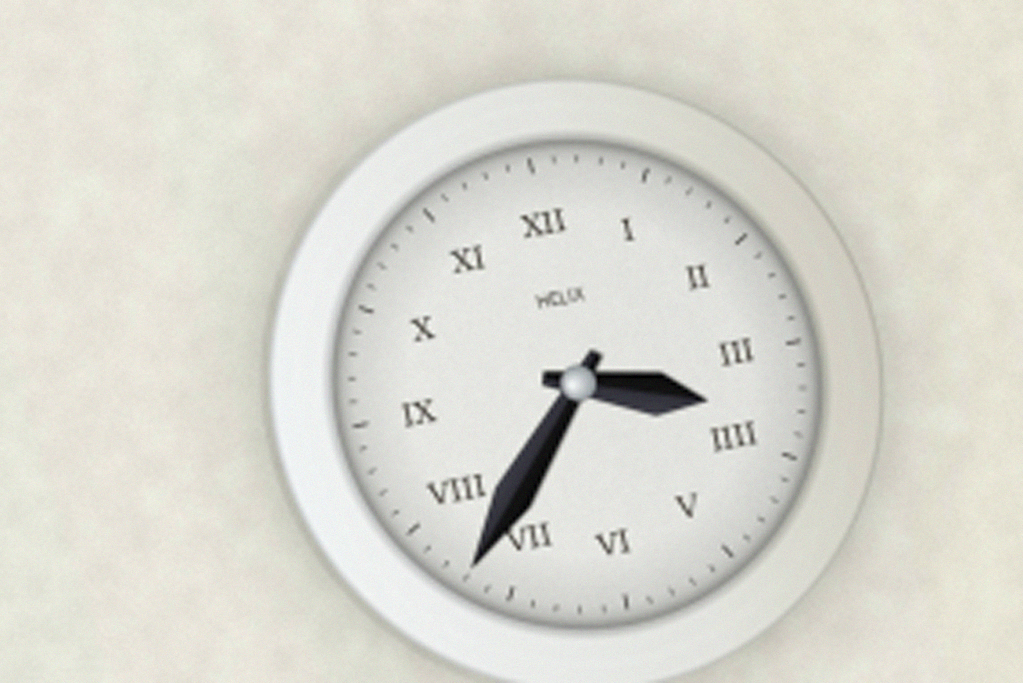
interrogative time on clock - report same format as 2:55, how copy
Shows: 3:37
